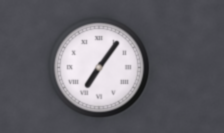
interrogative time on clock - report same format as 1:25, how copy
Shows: 7:06
